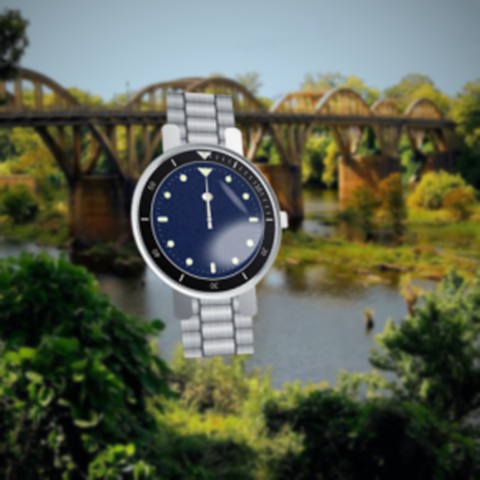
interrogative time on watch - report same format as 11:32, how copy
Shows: 12:00
